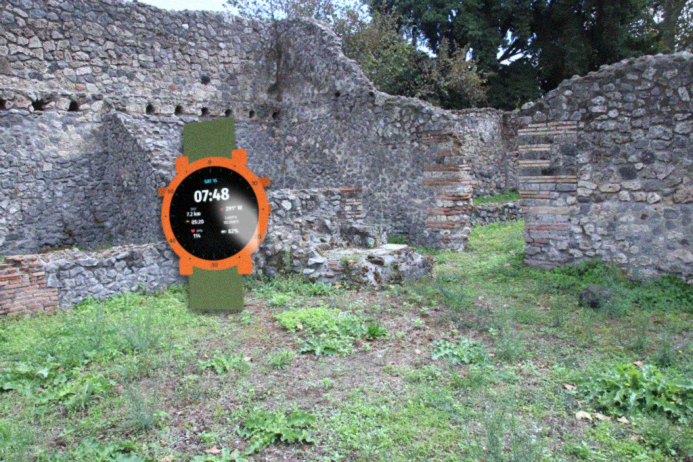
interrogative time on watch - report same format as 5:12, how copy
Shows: 7:48
